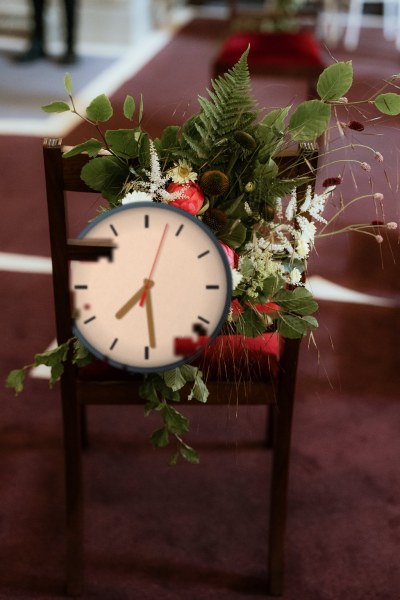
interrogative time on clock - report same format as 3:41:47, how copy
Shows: 7:29:03
